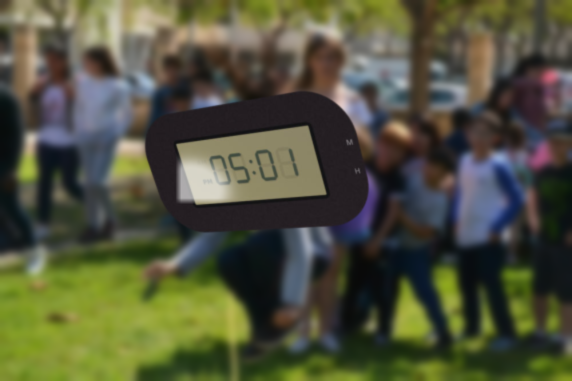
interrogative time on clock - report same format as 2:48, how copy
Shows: 5:01
